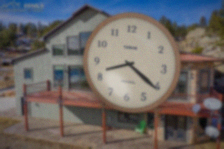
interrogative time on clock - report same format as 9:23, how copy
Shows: 8:21
